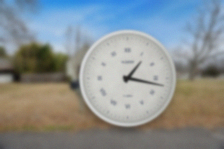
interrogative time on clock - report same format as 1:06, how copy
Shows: 1:17
